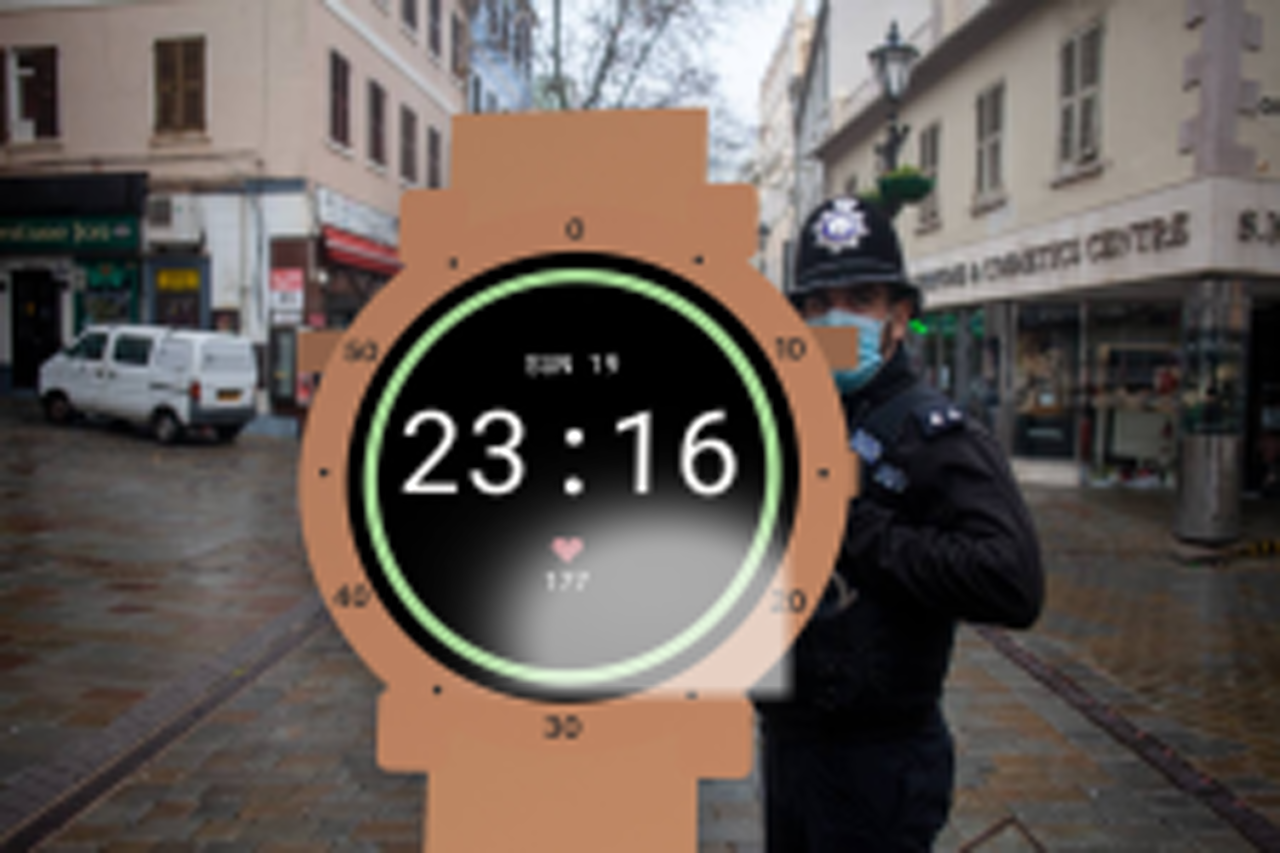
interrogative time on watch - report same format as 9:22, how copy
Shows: 23:16
